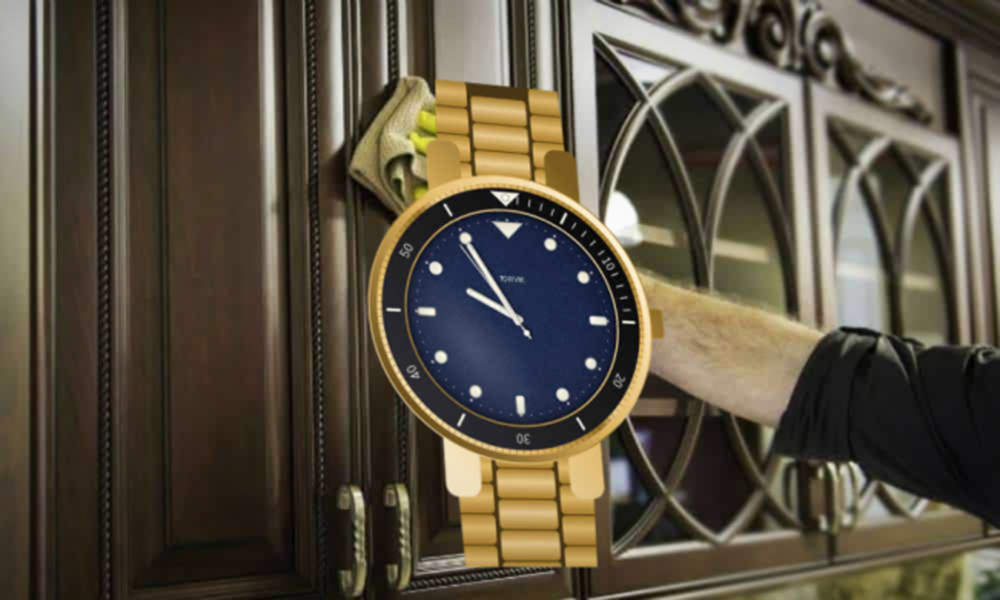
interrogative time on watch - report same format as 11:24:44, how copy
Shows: 9:54:54
